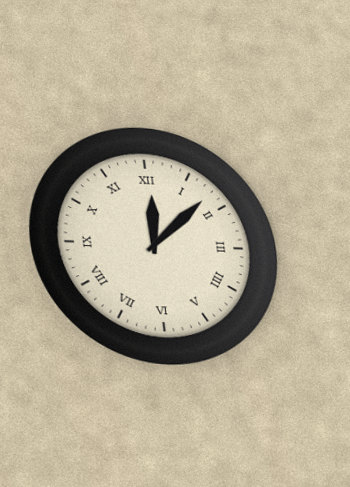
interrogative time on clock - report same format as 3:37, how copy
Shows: 12:08
